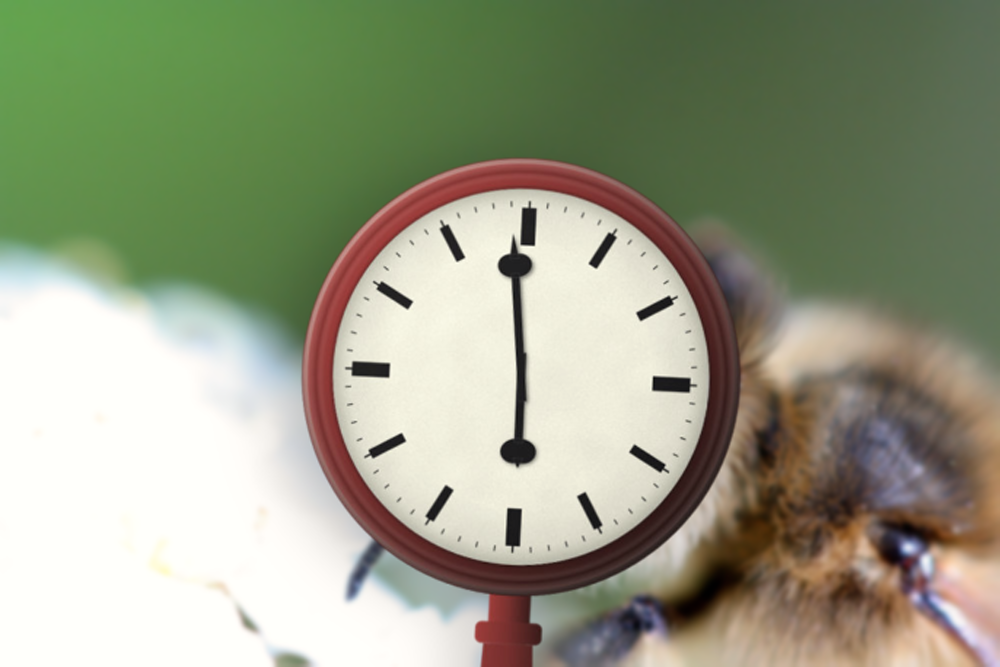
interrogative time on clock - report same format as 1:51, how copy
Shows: 5:59
